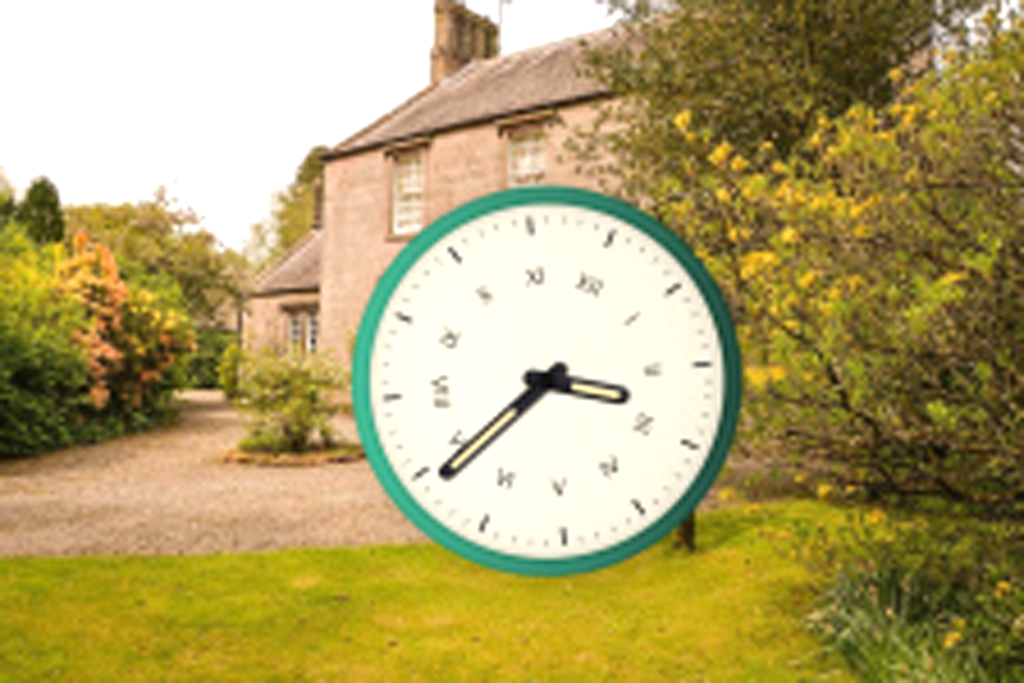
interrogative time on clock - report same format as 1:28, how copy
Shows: 2:34
